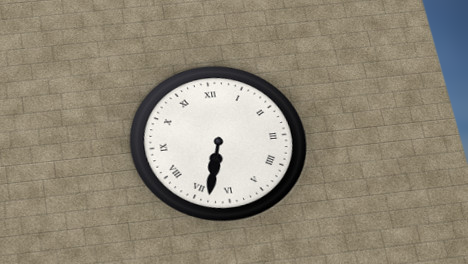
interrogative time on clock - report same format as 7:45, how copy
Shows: 6:33
